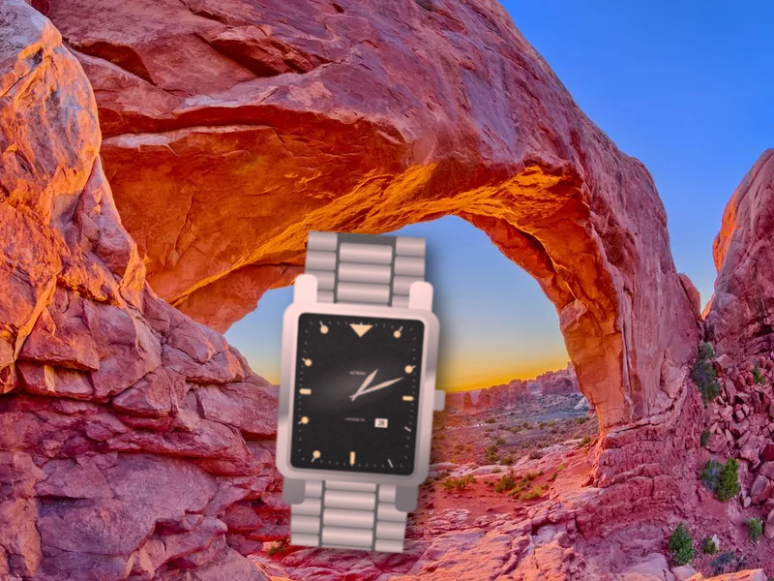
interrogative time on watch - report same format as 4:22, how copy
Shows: 1:11
